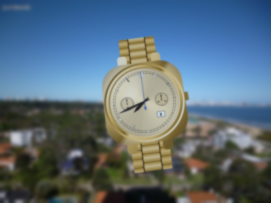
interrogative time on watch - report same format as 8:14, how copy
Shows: 7:42
